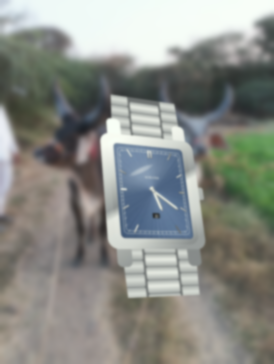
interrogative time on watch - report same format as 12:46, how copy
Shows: 5:21
